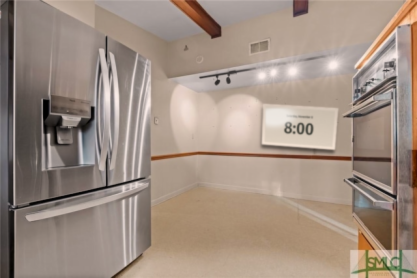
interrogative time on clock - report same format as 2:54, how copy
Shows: 8:00
